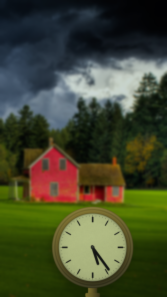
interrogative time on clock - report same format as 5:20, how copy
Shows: 5:24
